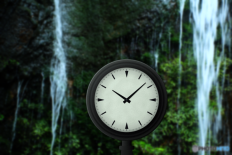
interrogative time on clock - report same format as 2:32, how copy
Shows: 10:08
